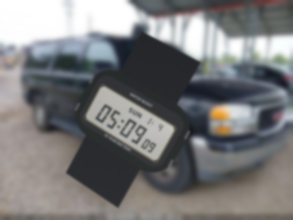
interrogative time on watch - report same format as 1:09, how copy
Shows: 5:09
